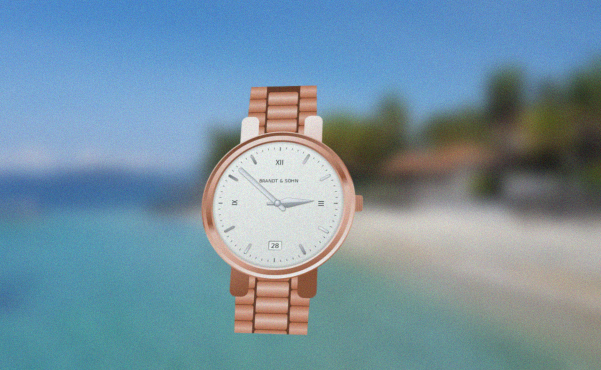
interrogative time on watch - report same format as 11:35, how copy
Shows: 2:52
